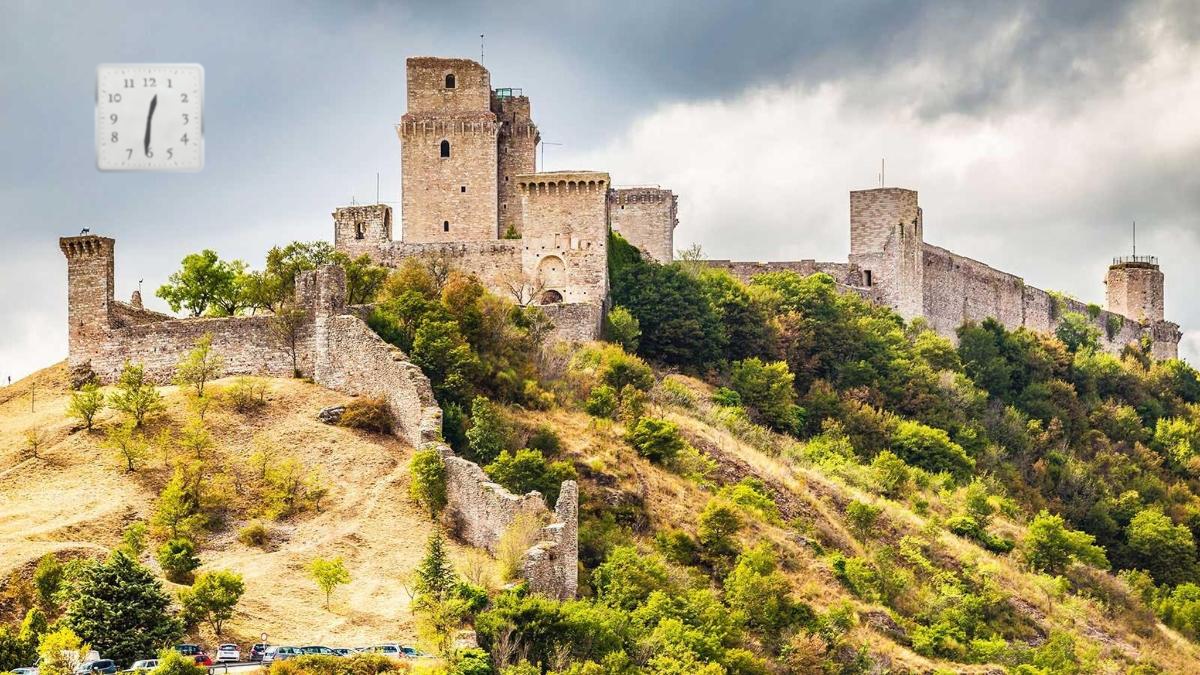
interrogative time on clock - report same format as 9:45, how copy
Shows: 12:31
